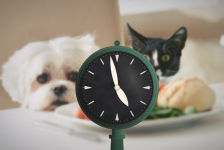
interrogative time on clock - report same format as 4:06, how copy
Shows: 4:58
